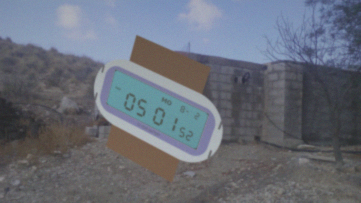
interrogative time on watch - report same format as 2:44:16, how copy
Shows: 5:01:52
